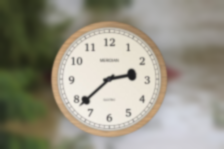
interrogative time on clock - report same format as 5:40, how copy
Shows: 2:38
